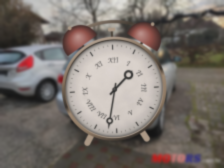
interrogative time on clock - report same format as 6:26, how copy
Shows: 1:32
